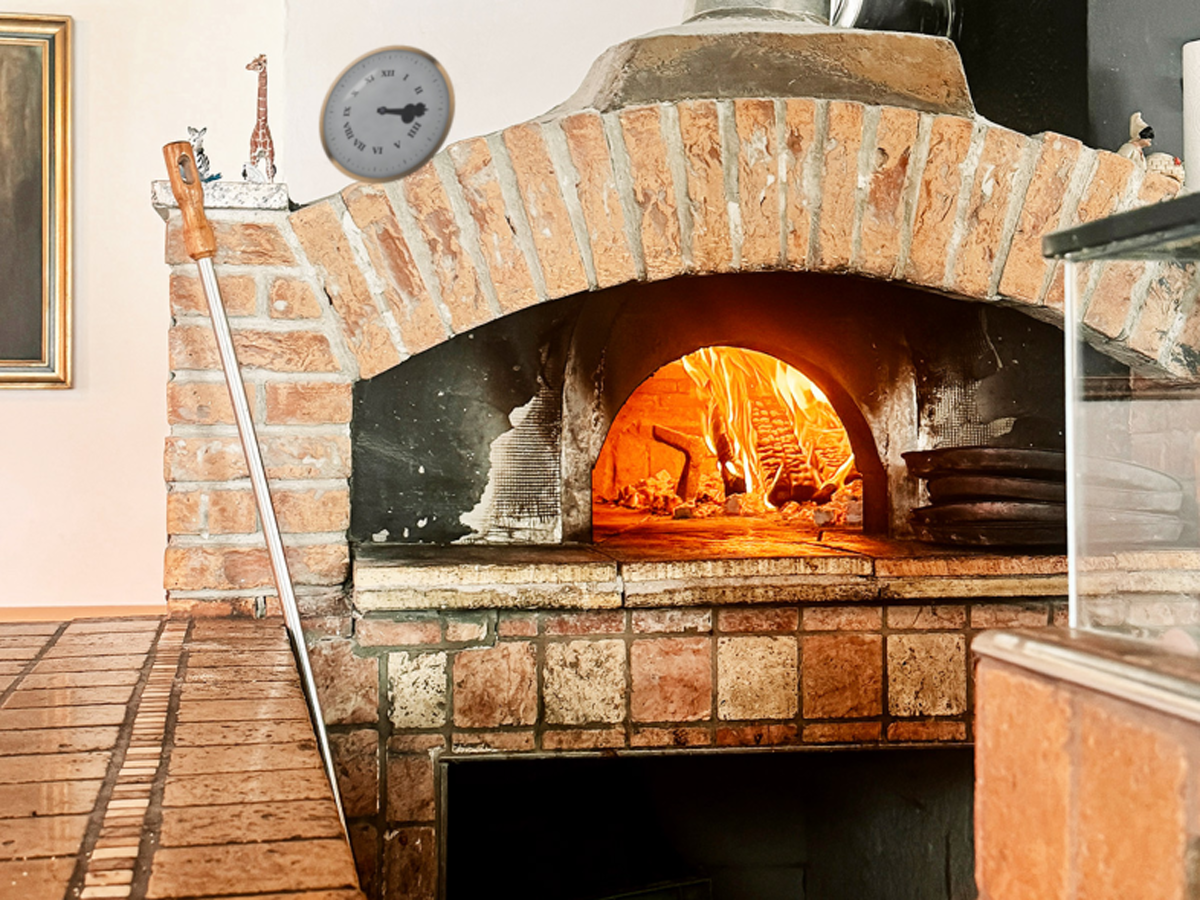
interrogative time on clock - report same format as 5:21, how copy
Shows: 3:15
